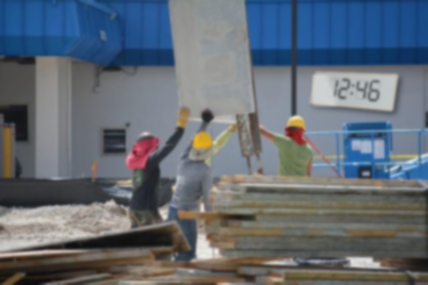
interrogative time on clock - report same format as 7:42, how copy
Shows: 12:46
